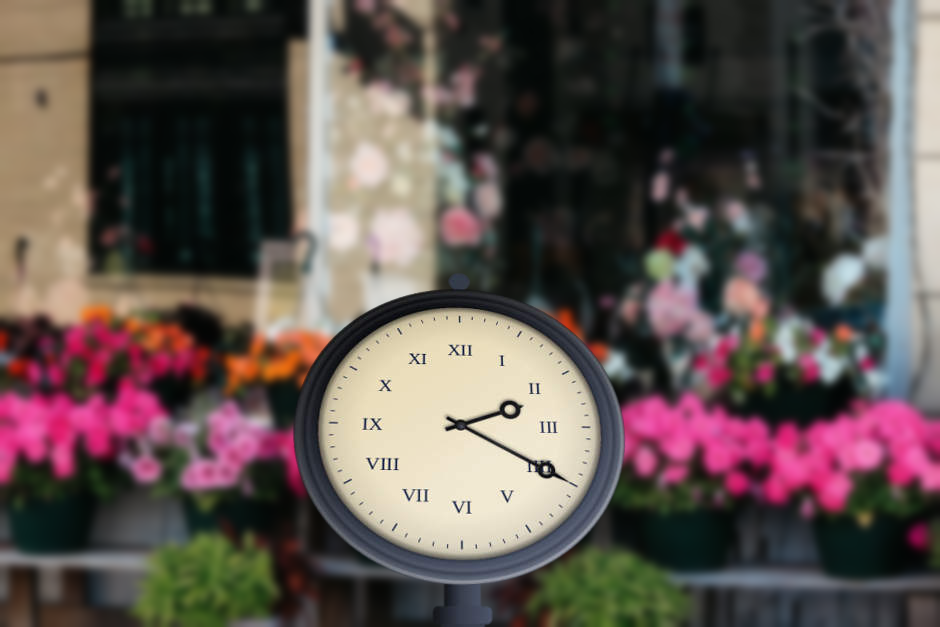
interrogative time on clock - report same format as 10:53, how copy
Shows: 2:20
